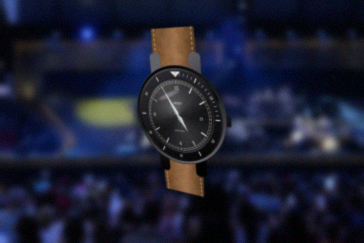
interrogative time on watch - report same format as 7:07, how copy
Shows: 4:55
